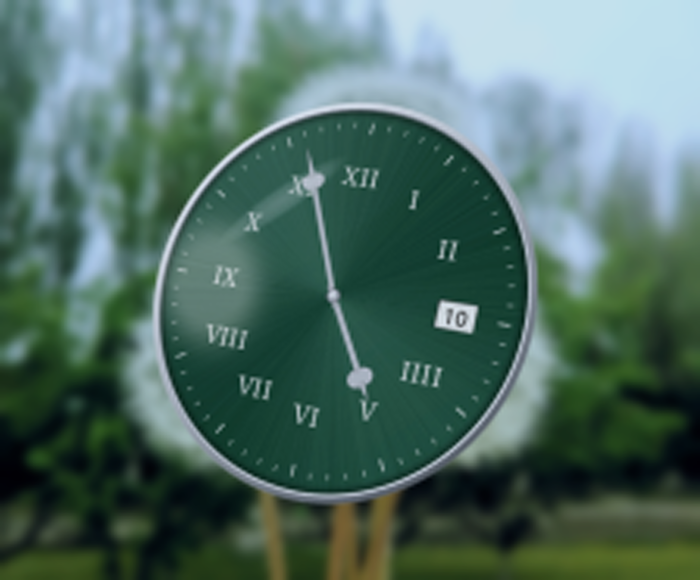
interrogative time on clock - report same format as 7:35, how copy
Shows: 4:56
